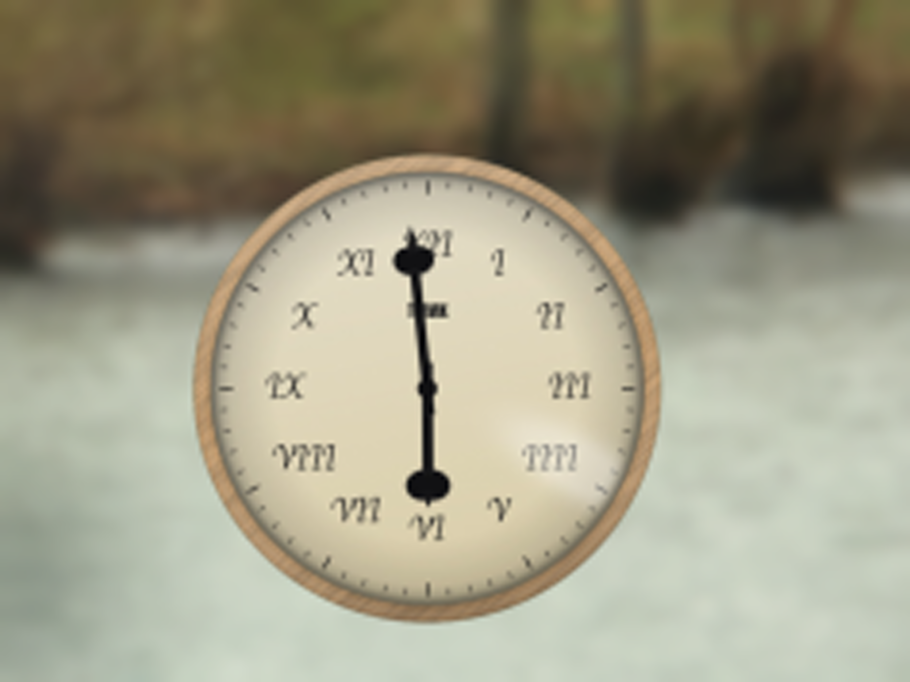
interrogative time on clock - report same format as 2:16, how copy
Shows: 5:59
